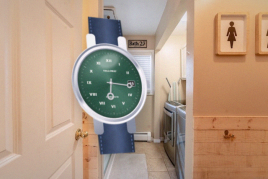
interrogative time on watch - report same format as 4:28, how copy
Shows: 6:16
